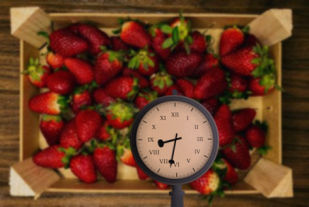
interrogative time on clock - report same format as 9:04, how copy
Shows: 8:32
